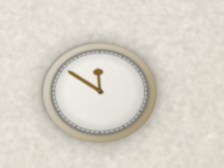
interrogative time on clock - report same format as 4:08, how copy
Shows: 11:51
